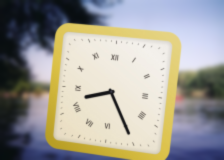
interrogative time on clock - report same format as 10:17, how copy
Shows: 8:25
